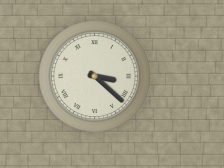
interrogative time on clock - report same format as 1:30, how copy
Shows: 3:22
